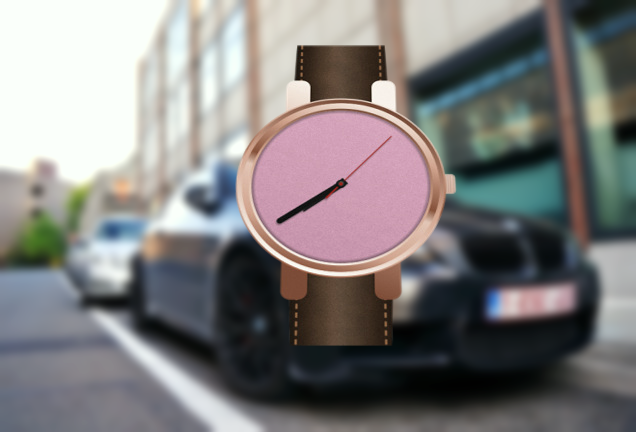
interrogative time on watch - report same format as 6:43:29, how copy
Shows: 7:39:07
